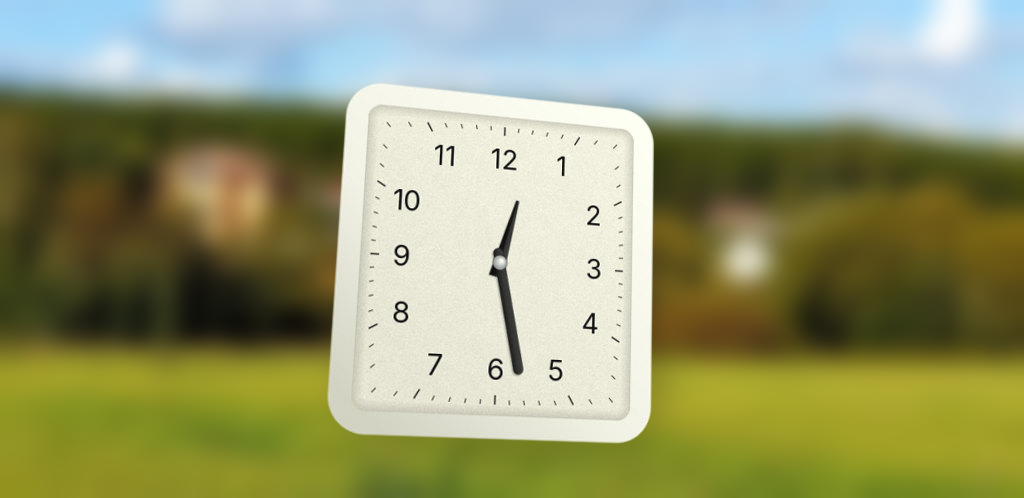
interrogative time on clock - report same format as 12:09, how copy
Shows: 12:28
